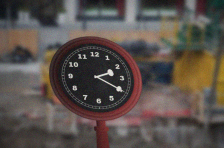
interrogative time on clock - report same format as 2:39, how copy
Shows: 2:20
